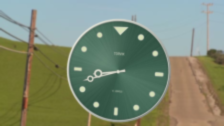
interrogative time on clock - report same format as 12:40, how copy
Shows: 8:42
